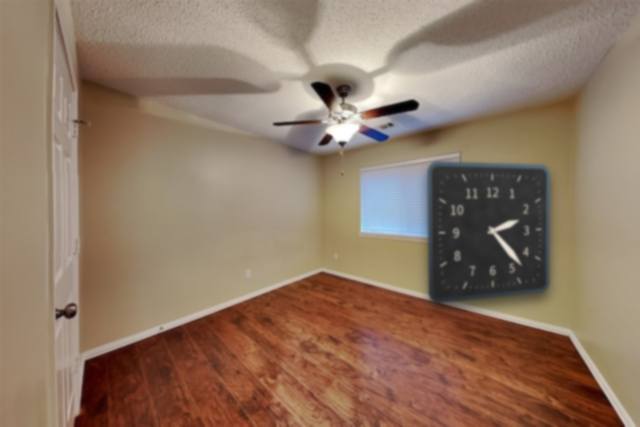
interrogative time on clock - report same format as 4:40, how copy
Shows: 2:23
